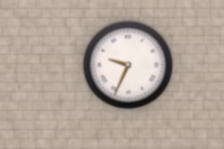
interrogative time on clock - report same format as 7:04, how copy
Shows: 9:34
